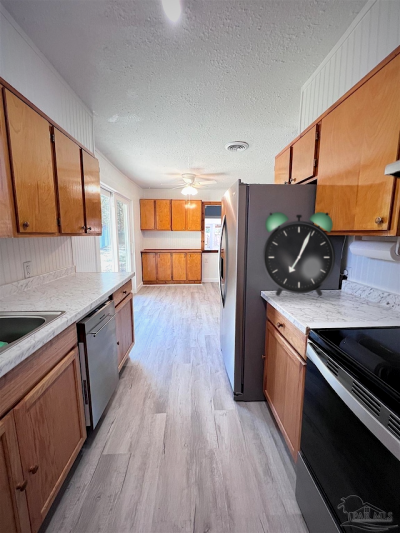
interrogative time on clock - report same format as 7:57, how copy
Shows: 7:04
